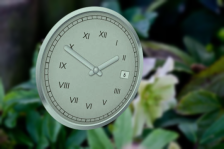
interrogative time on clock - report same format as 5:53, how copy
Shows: 1:49
